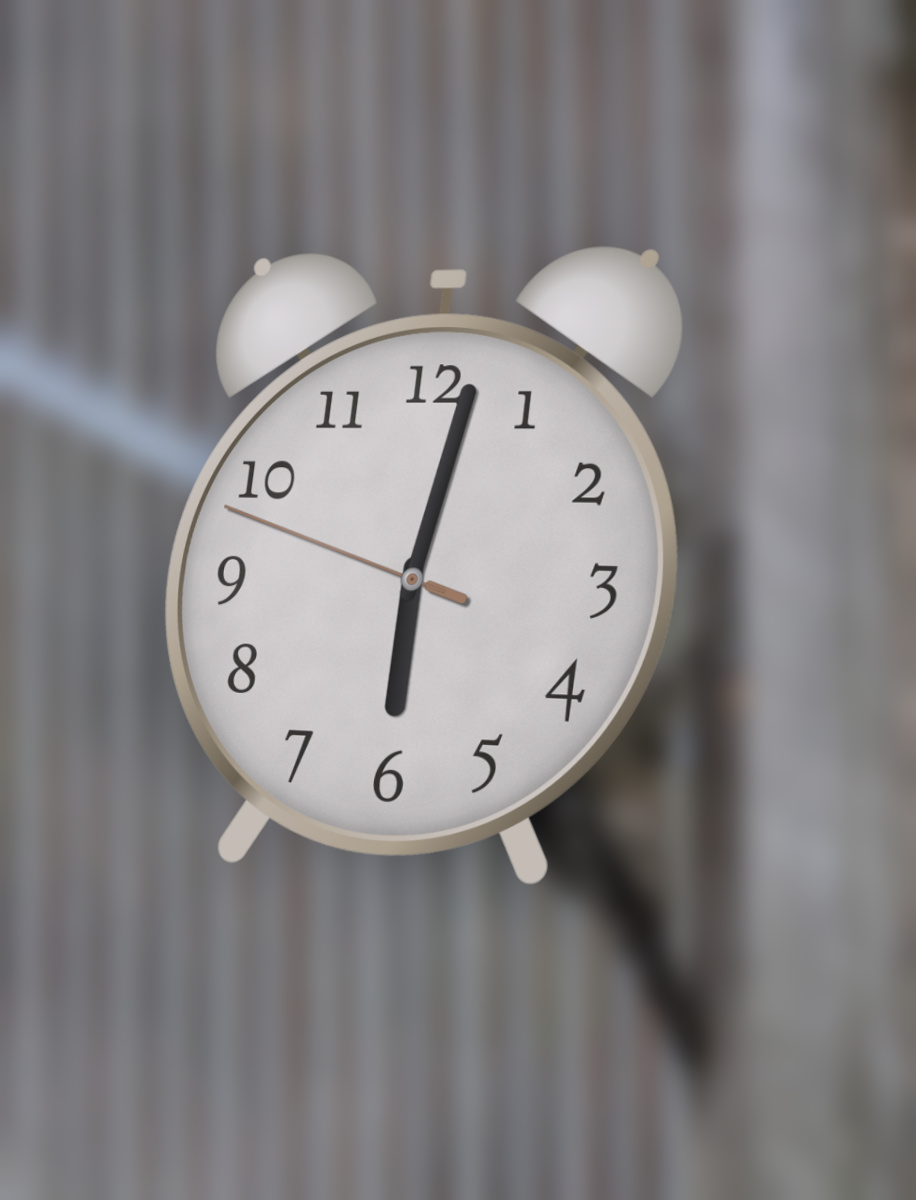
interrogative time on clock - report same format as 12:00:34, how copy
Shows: 6:01:48
